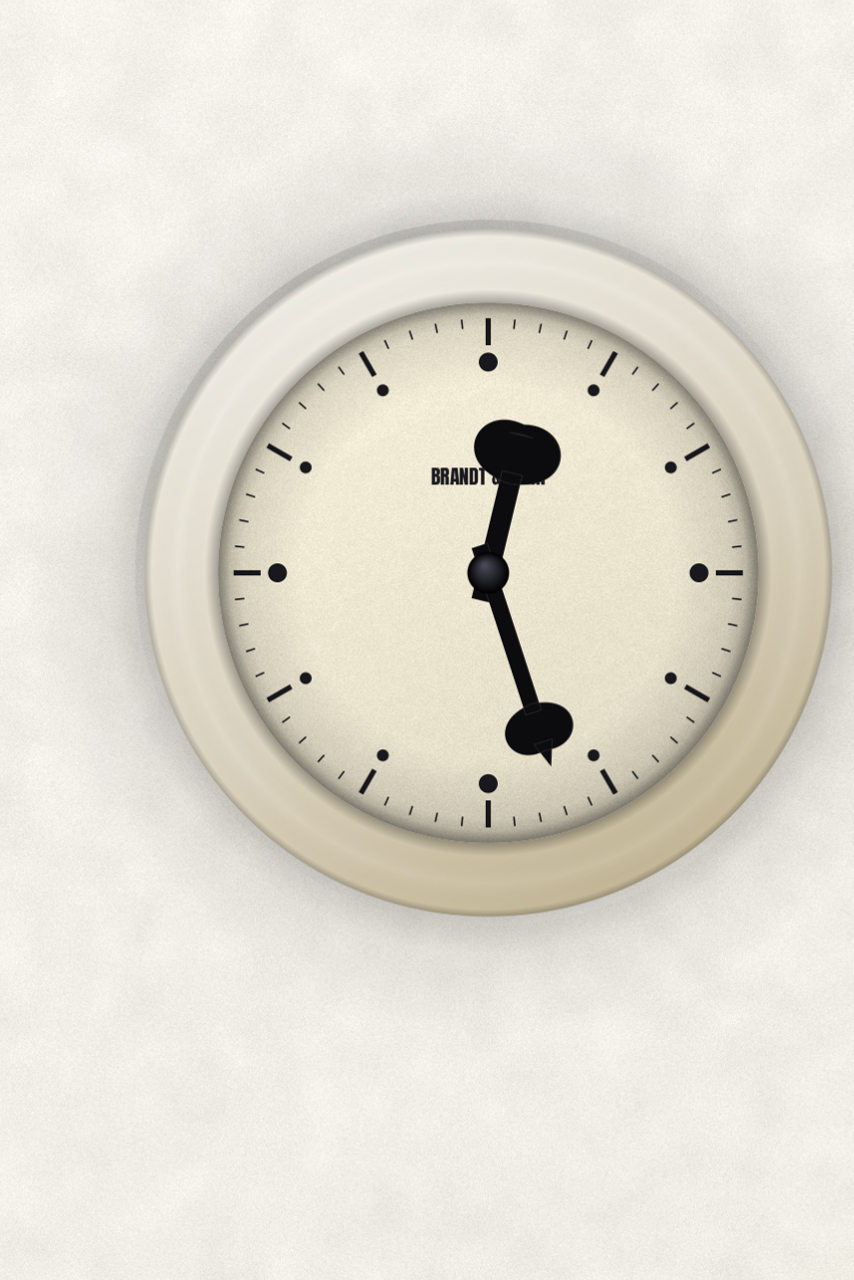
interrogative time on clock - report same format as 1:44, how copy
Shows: 12:27
